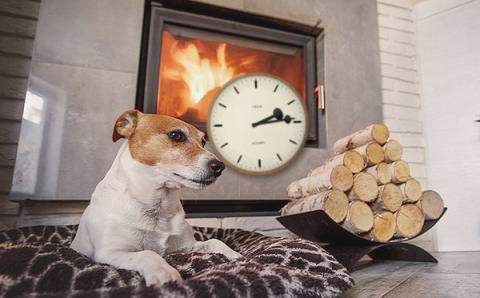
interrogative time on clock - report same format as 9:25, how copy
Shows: 2:14
